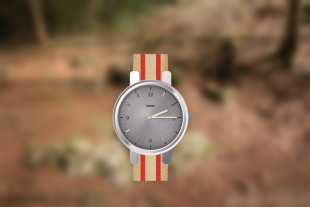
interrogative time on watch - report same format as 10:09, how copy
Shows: 2:15
